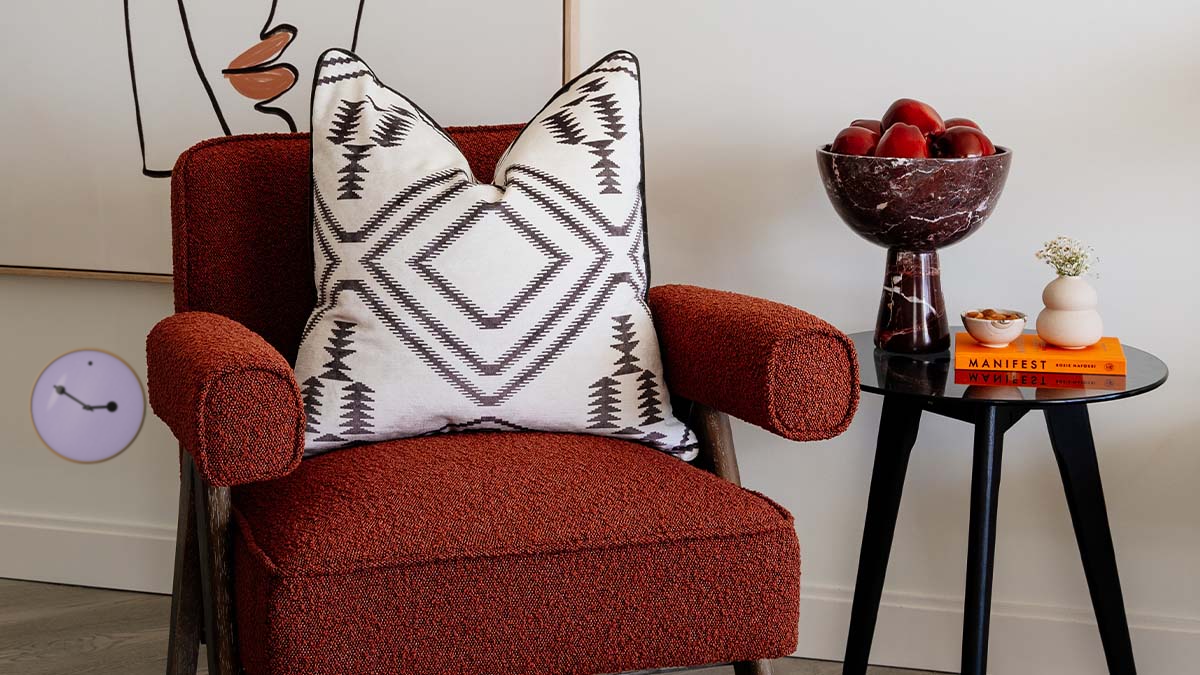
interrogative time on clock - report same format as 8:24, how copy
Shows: 2:50
